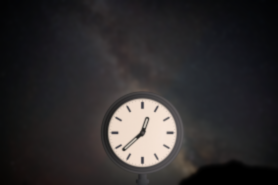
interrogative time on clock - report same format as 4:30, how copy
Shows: 12:38
